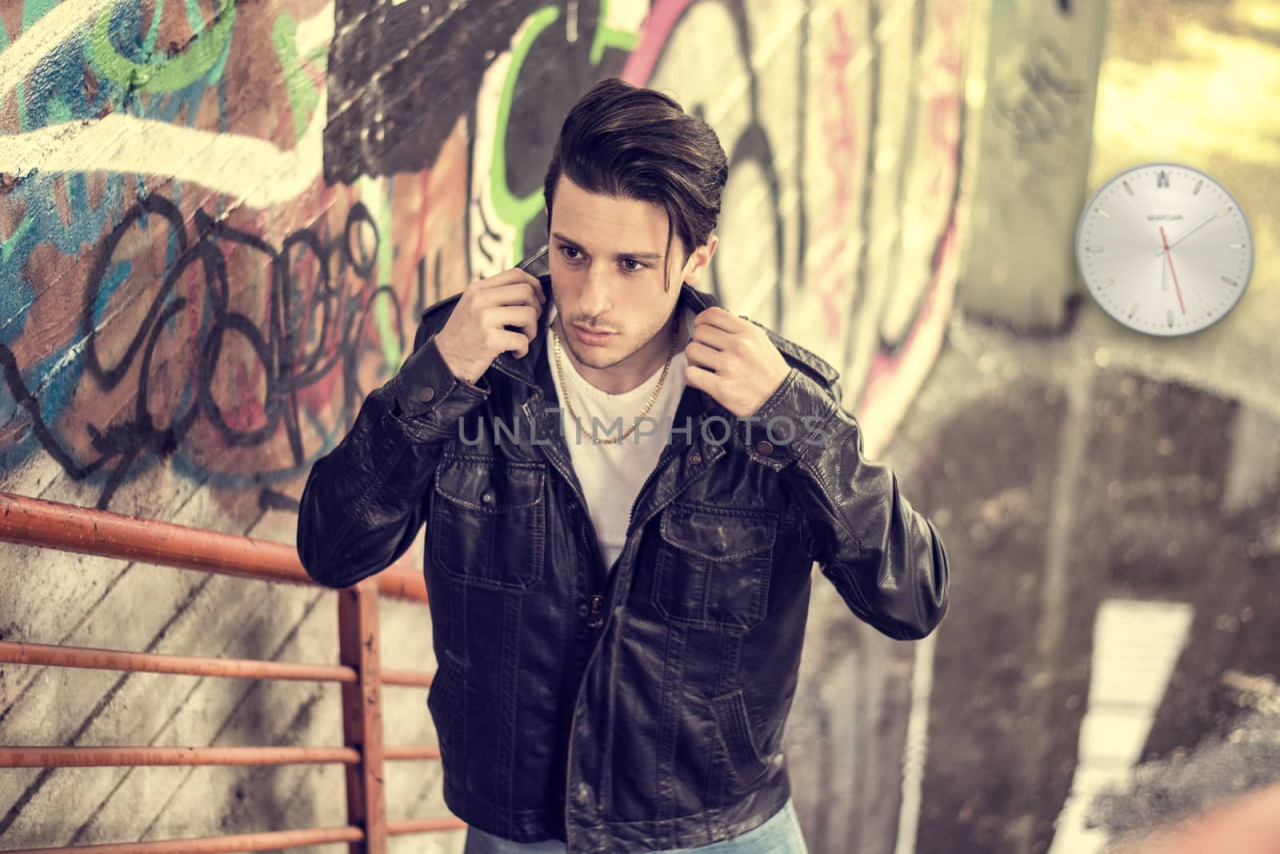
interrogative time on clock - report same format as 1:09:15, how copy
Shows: 6:09:28
